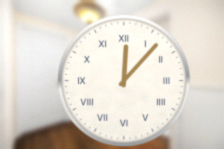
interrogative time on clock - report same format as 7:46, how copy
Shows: 12:07
